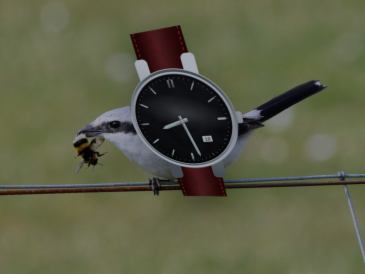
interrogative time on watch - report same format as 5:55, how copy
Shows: 8:28
